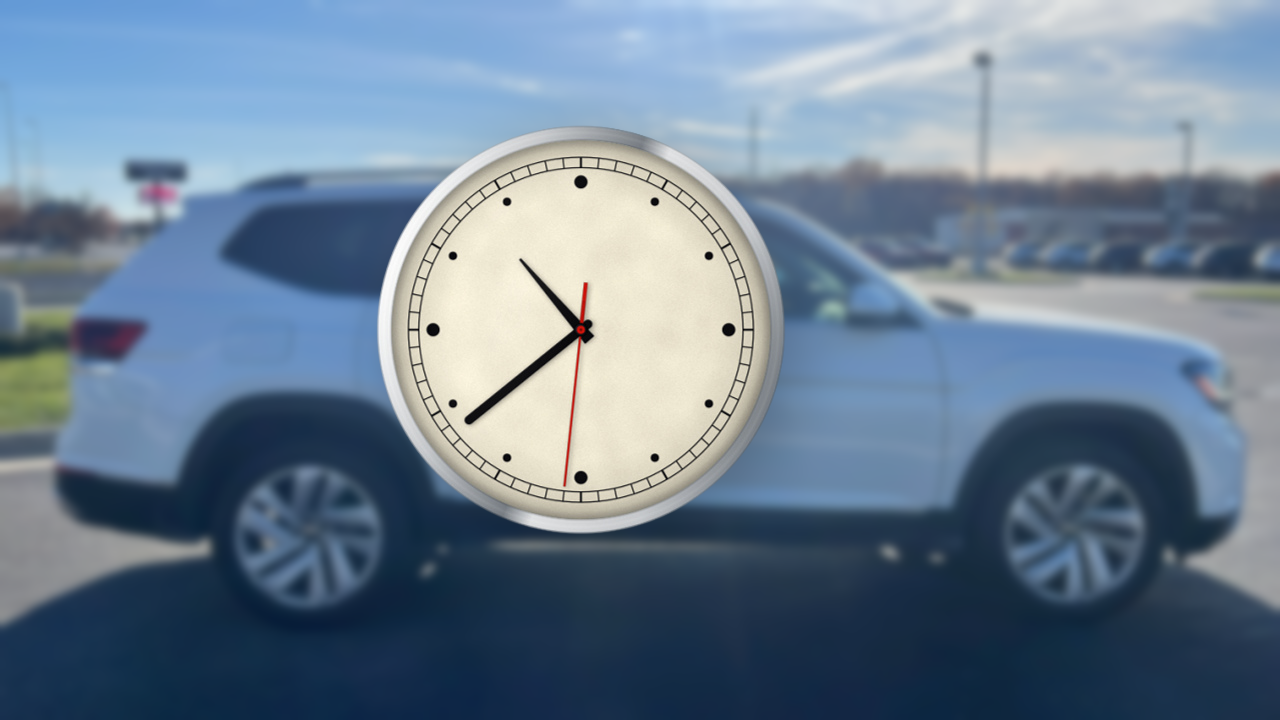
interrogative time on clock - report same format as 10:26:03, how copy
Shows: 10:38:31
